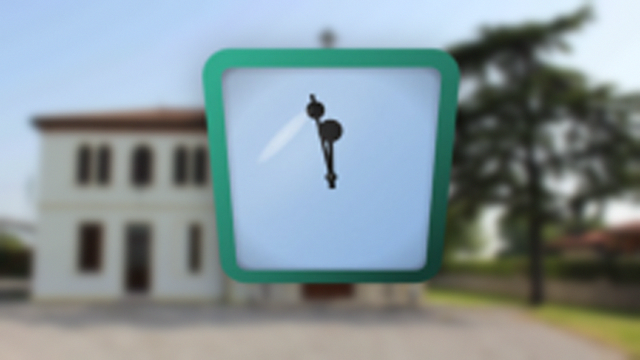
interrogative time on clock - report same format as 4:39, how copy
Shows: 11:58
